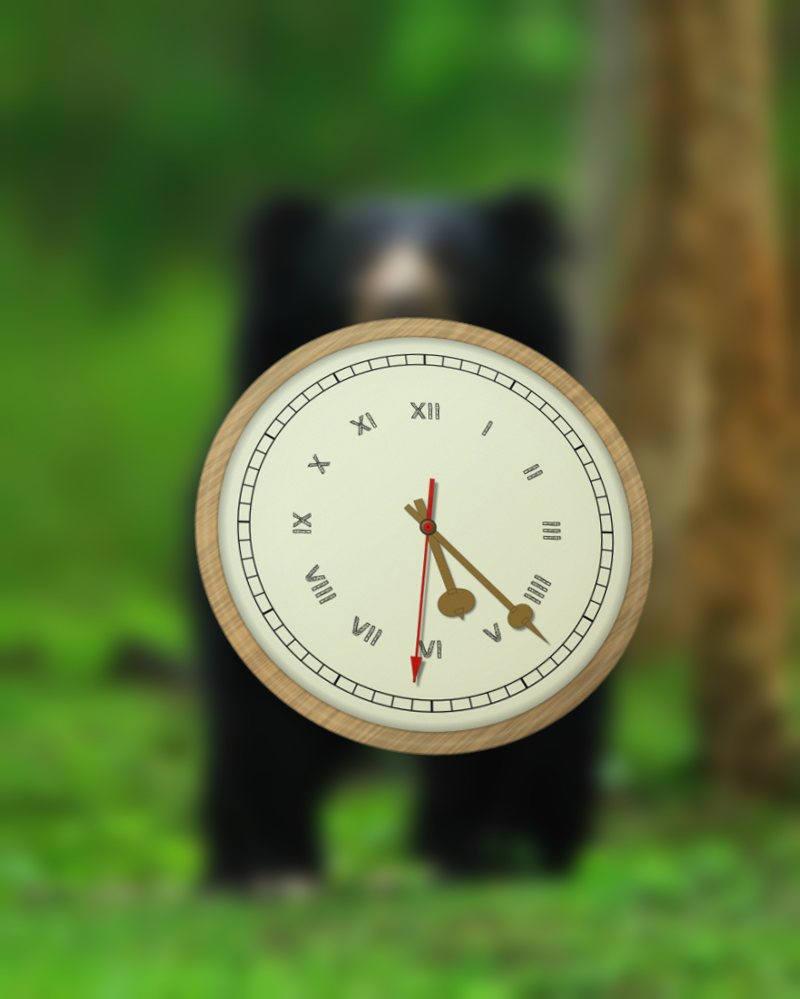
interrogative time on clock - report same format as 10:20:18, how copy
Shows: 5:22:31
